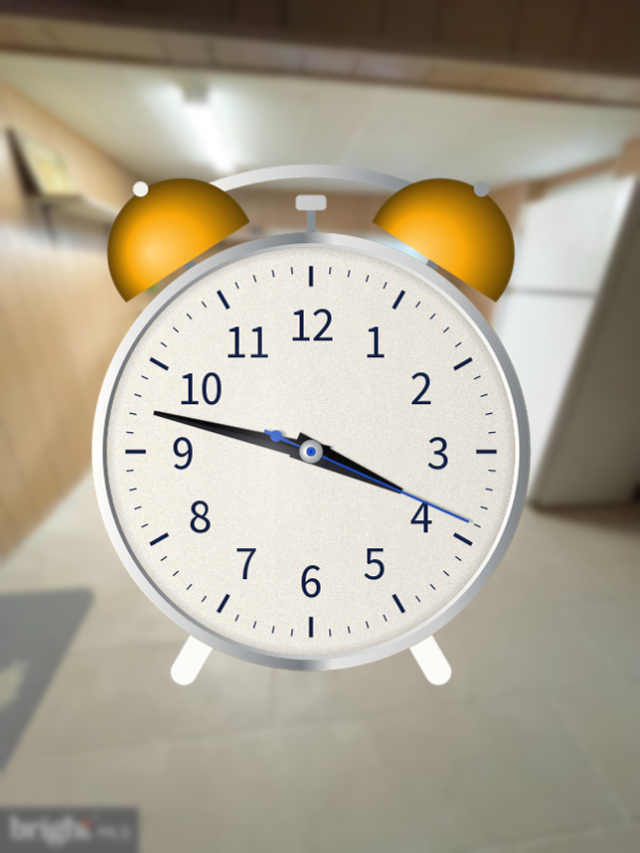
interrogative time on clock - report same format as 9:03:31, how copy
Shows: 3:47:19
